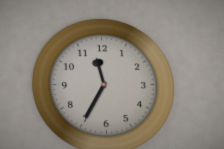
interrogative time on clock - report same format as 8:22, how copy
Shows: 11:35
